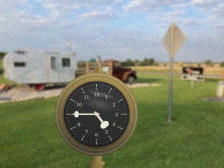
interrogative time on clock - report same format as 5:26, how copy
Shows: 4:45
